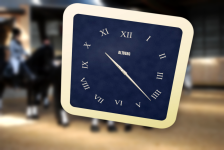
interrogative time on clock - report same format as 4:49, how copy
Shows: 10:22
